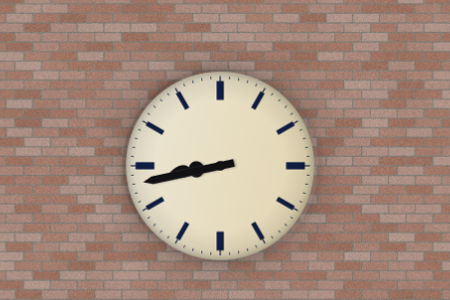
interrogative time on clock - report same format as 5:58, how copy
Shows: 8:43
